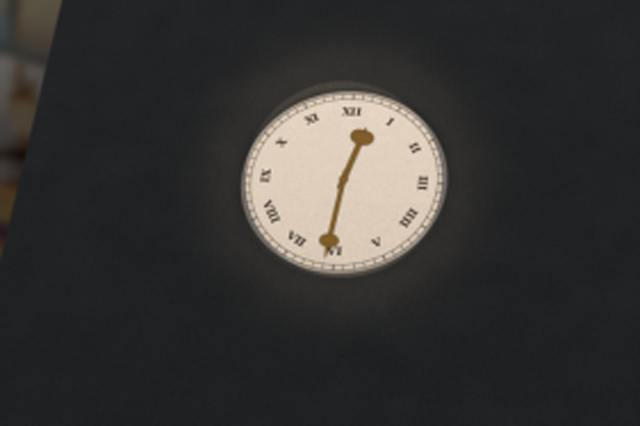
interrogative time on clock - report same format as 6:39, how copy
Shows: 12:31
